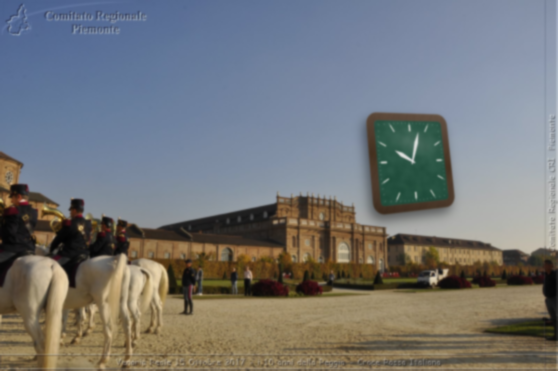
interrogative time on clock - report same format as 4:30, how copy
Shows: 10:03
